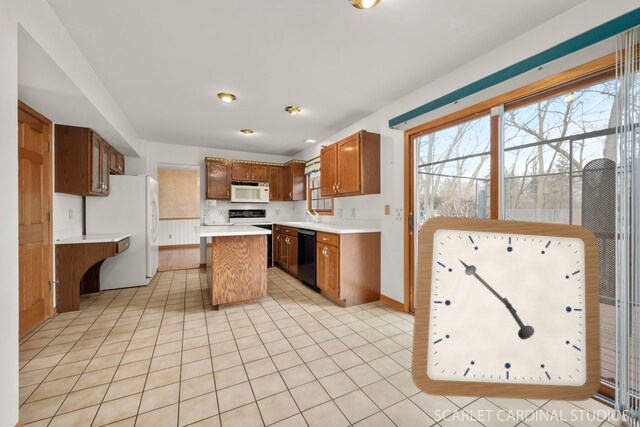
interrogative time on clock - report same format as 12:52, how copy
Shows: 4:52
